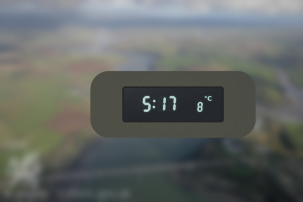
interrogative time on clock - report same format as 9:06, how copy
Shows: 5:17
